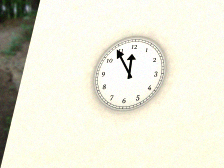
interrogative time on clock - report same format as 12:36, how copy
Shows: 11:54
